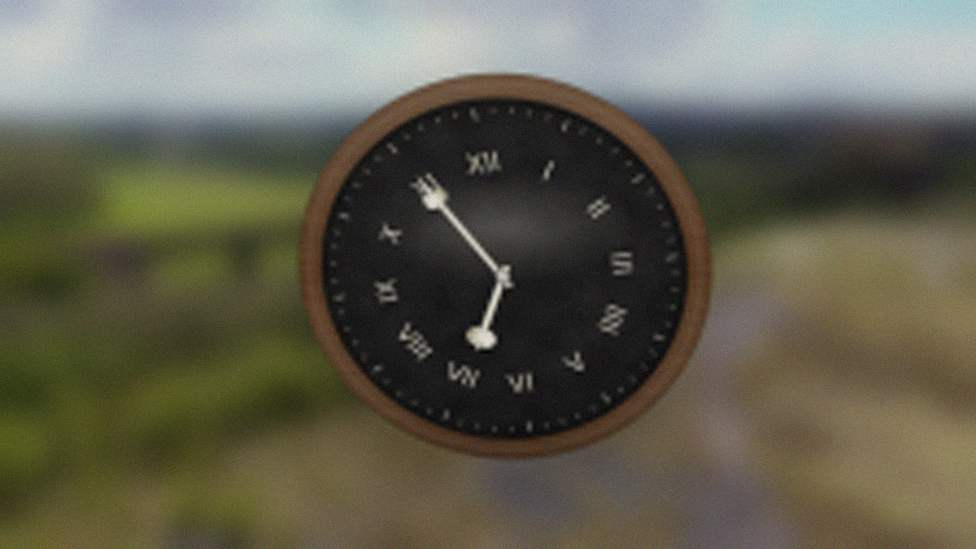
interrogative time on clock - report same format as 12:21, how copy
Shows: 6:55
